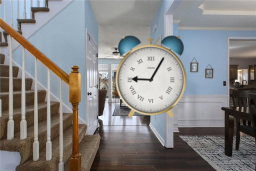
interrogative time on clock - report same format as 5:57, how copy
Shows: 9:05
